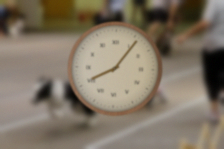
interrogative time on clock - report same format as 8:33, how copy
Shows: 8:06
